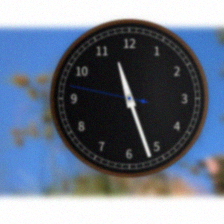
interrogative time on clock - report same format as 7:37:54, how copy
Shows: 11:26:47
